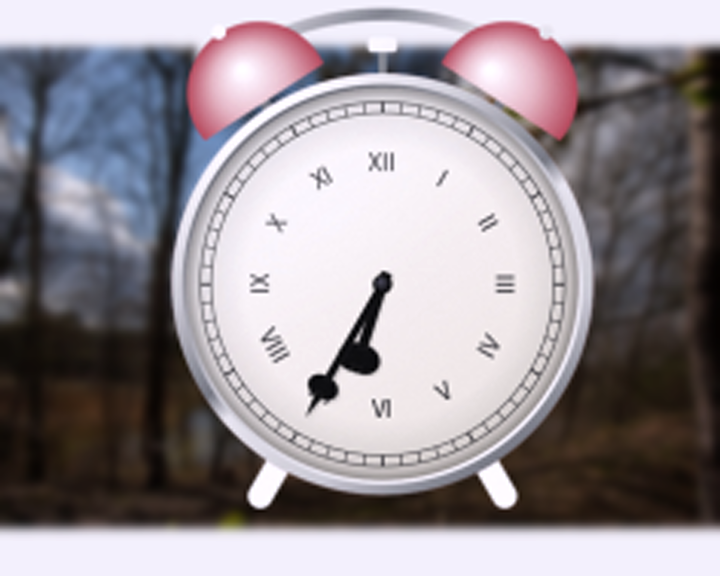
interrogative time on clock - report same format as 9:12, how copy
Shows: 6:35
